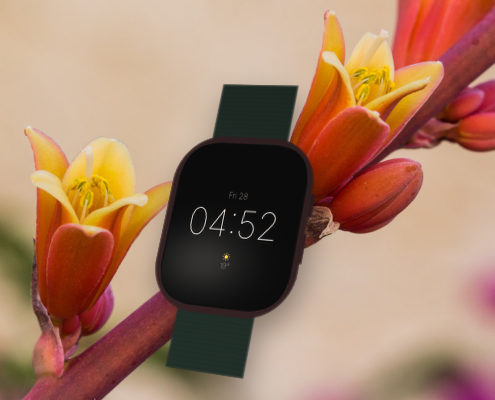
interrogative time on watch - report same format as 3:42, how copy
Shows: 4:52
